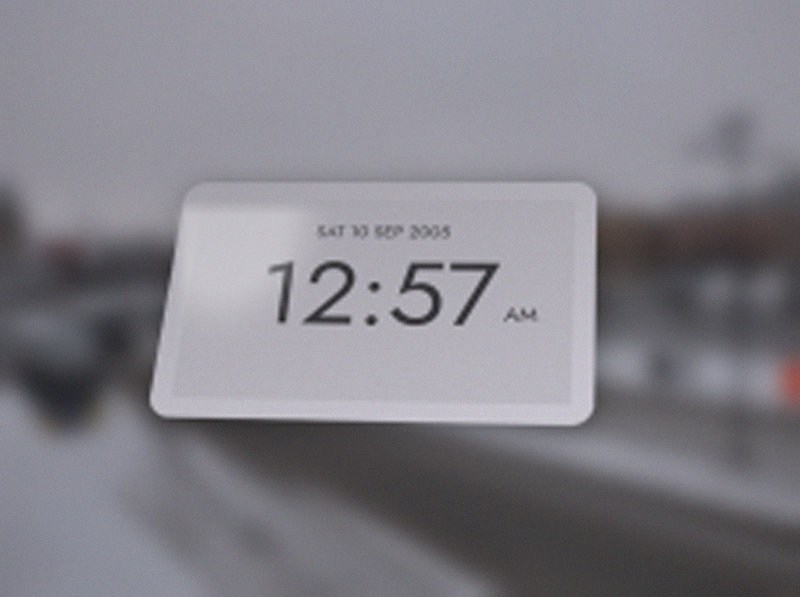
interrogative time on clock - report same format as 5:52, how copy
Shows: 12:57
